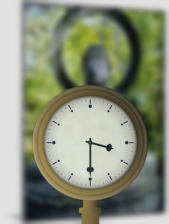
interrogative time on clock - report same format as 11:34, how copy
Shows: 3:30
